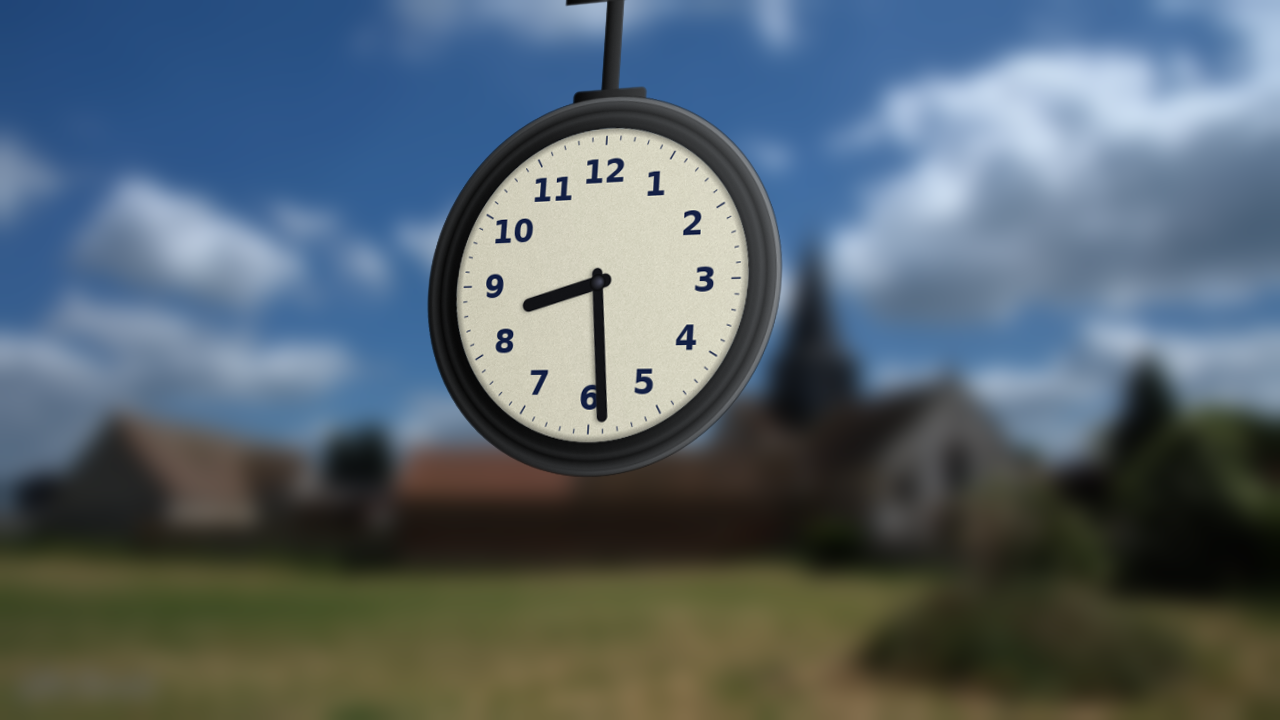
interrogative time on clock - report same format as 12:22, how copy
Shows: 8:29
